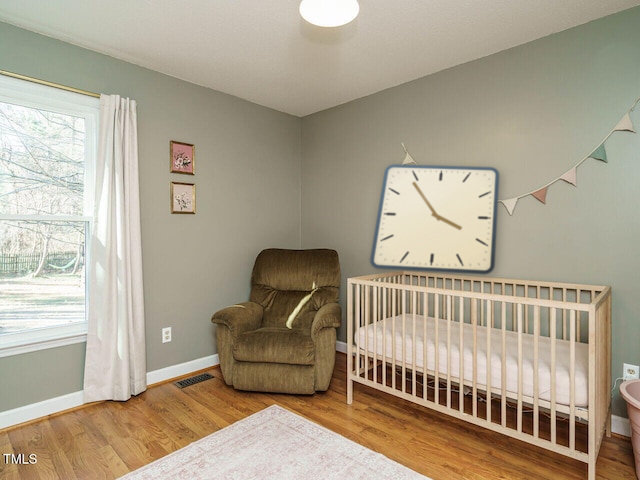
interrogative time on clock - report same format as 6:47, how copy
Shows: 3:54
